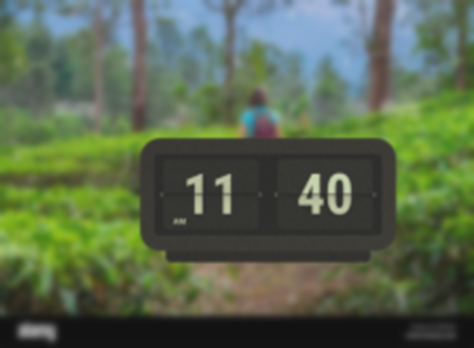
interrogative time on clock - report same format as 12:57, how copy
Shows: 11:40
